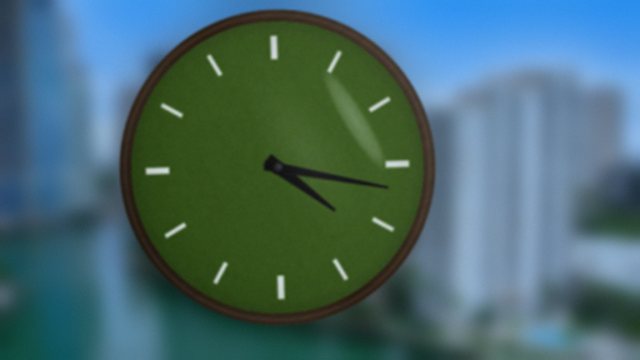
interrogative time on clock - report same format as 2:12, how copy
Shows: 4:17
